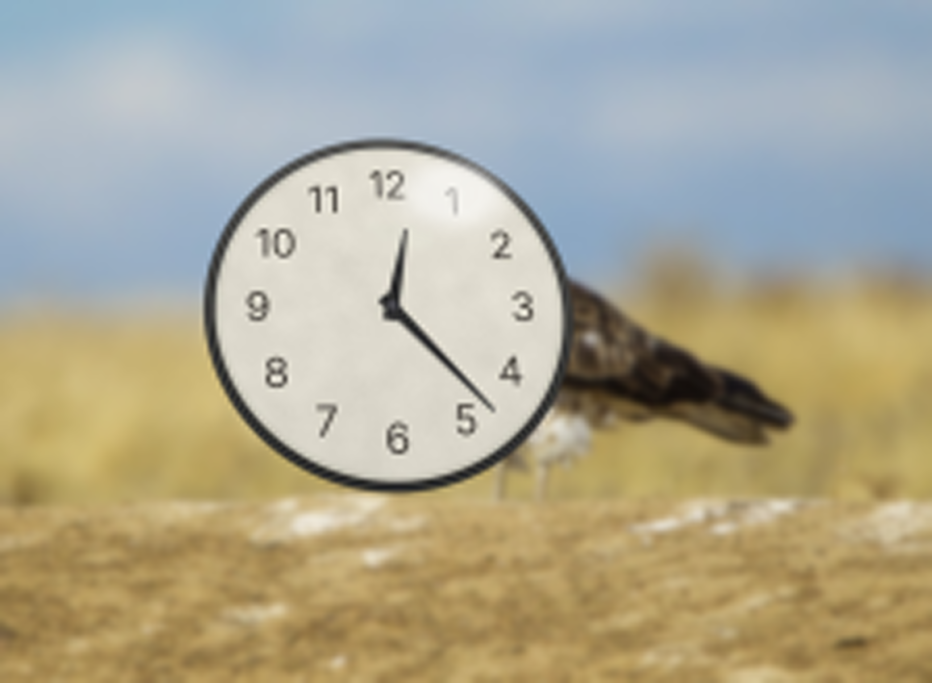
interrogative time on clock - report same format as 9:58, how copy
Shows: 12:23
